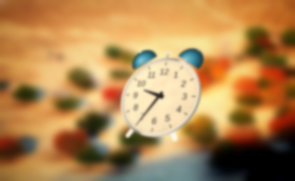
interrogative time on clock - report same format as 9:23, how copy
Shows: 9:35
